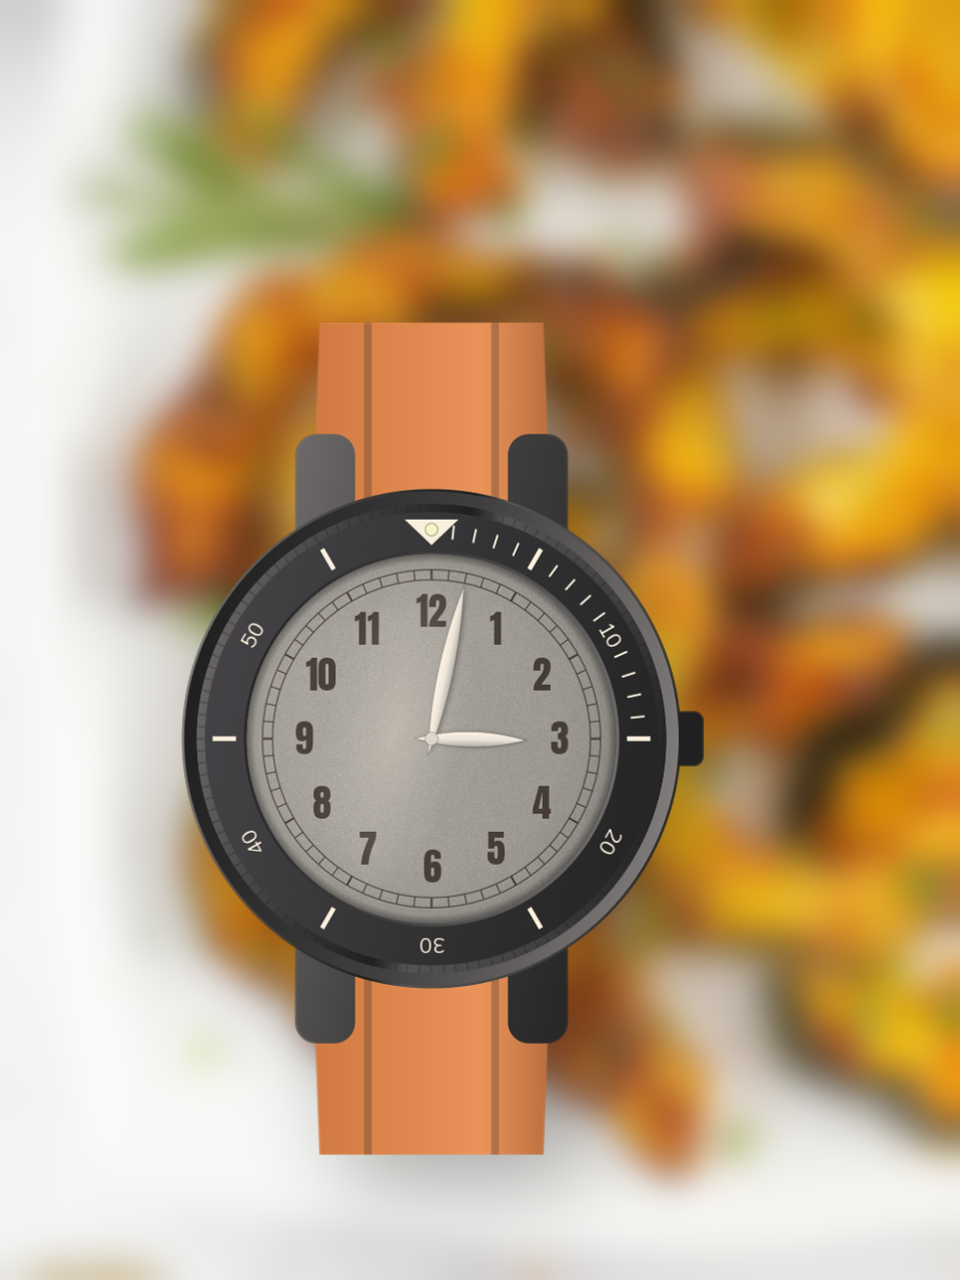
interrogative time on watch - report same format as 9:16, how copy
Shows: 3:02
